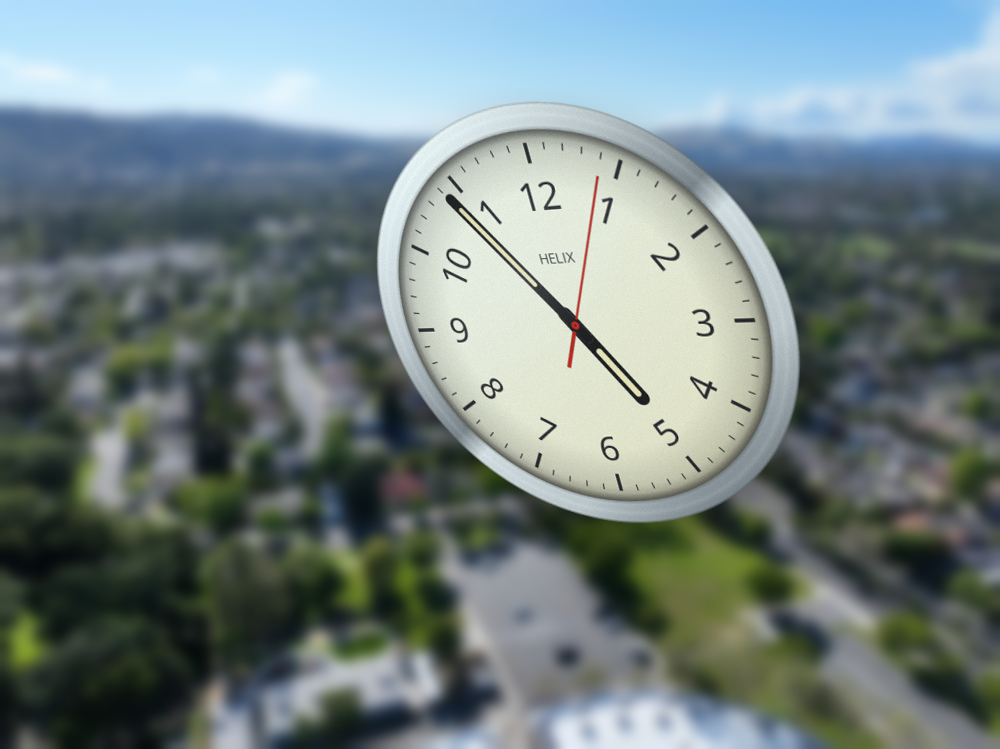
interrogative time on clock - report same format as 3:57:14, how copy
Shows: 4:54:04
